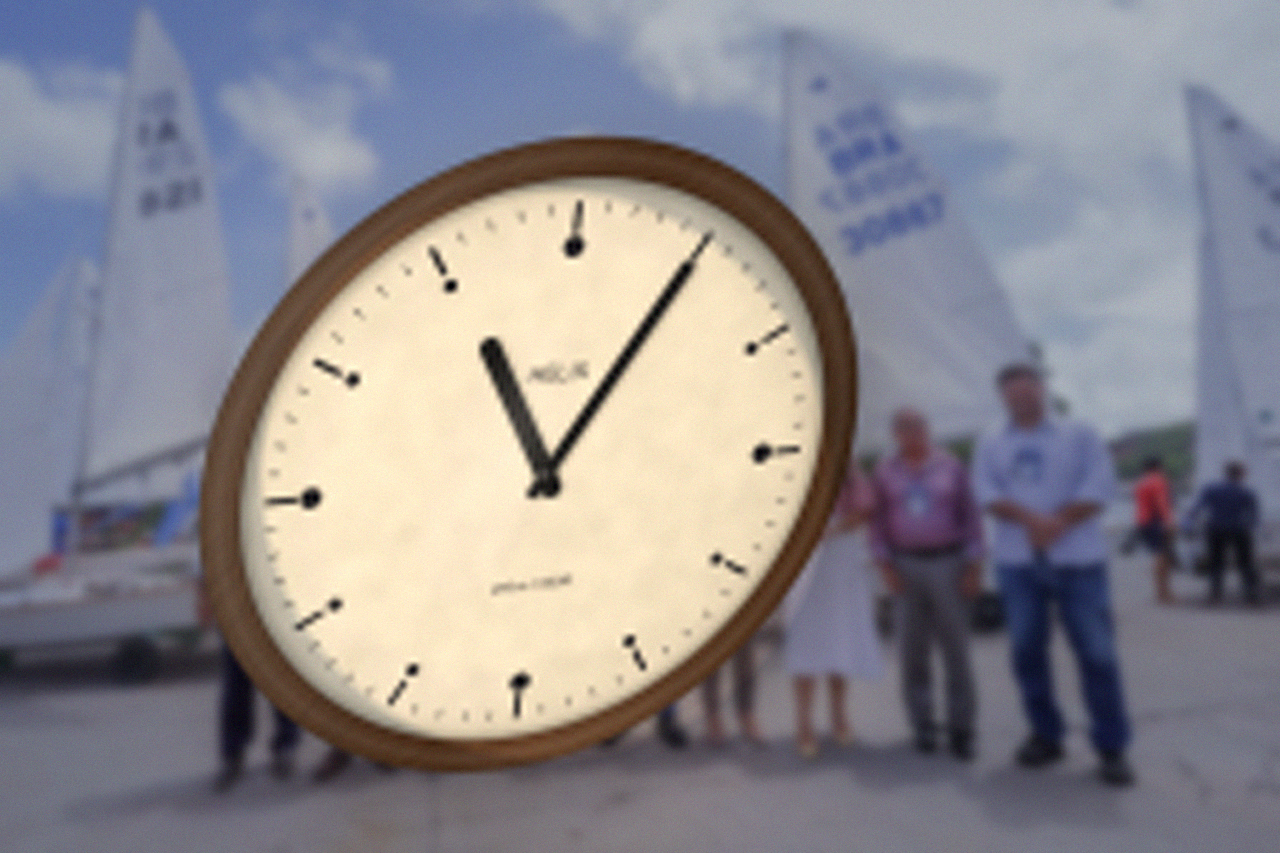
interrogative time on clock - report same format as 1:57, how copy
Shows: 11:05
